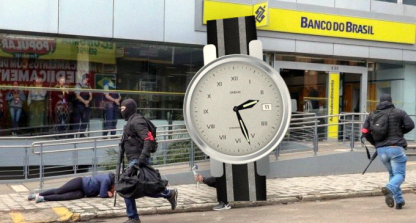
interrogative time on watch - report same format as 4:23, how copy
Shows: 2:27
